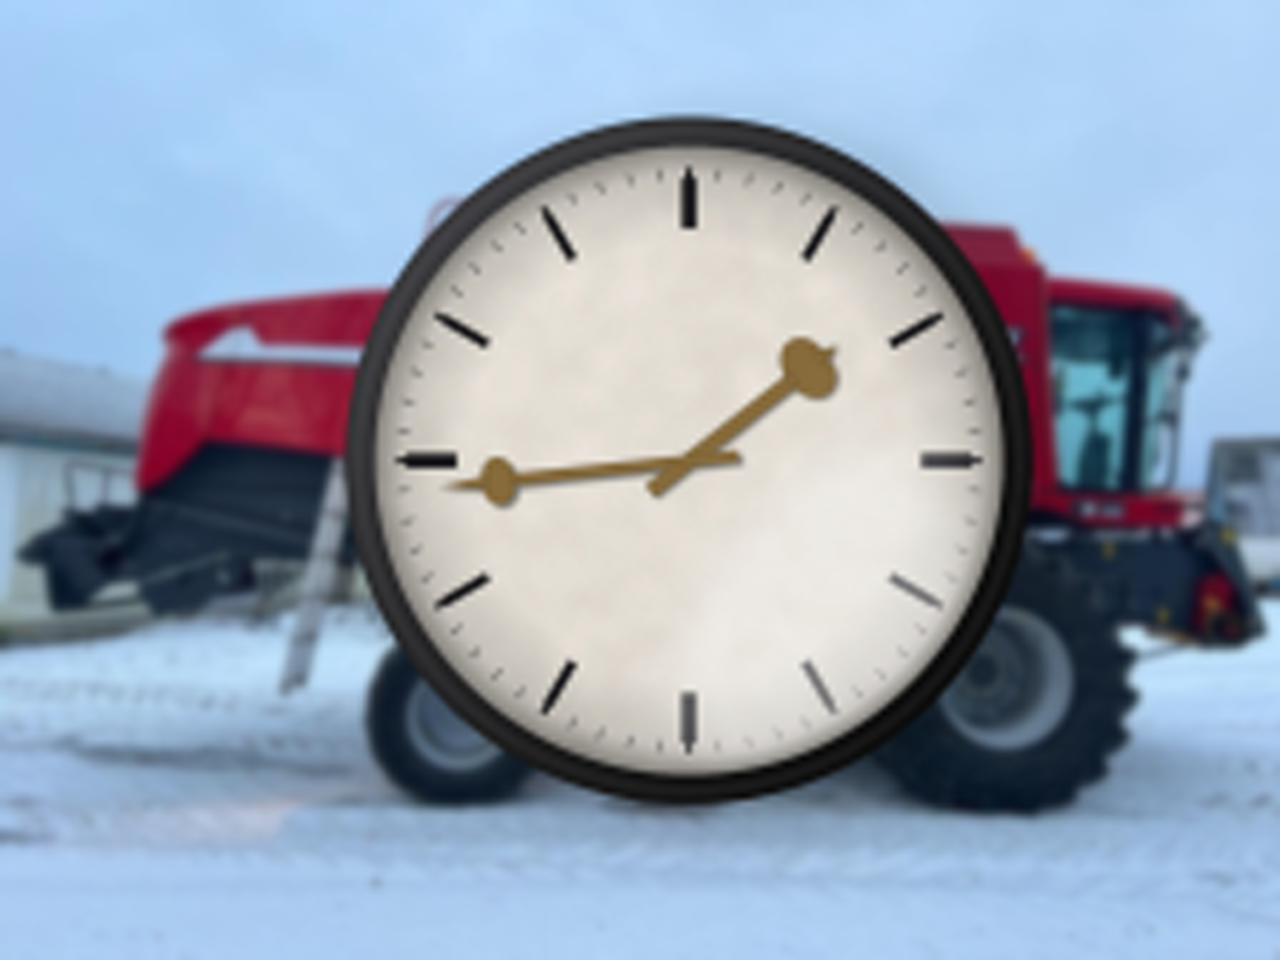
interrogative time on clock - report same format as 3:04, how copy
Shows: 1:44
